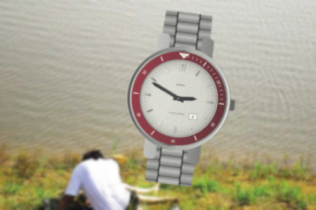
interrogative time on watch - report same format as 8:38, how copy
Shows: 2:49
